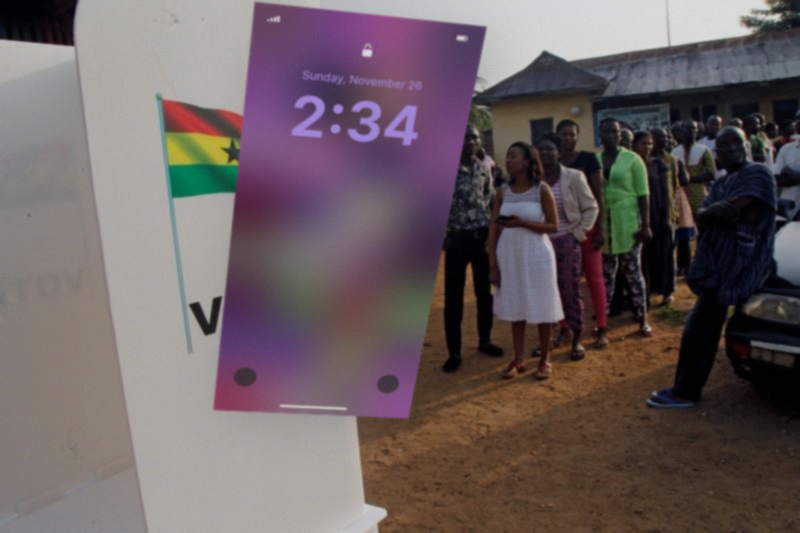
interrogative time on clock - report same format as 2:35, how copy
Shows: 2:34
